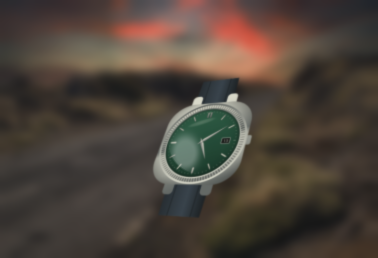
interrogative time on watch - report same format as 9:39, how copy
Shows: 5:09
